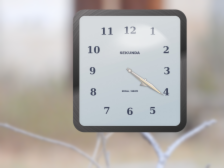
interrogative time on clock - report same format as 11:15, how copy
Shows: 4:21
